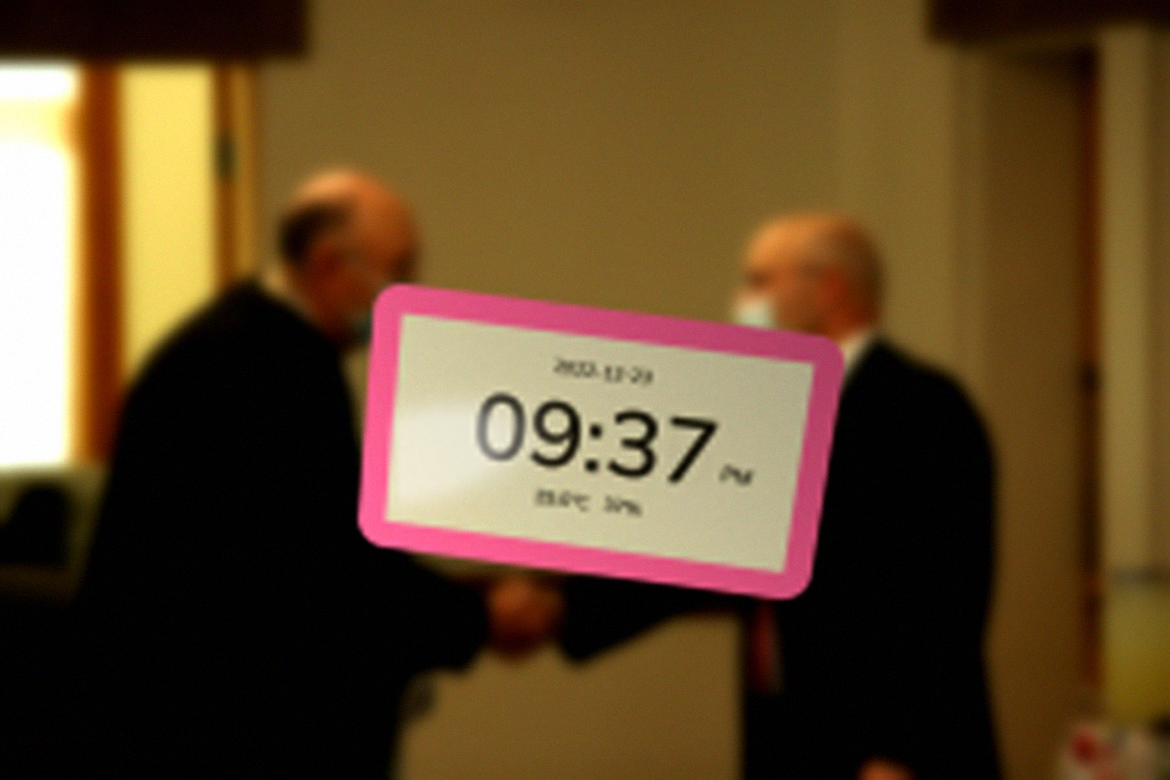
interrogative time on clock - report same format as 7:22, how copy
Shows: 9:37
